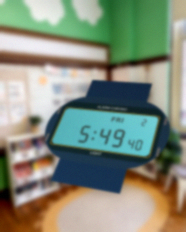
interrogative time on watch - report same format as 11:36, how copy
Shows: 5:49
